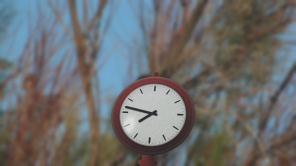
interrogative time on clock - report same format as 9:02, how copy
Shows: 7:47
